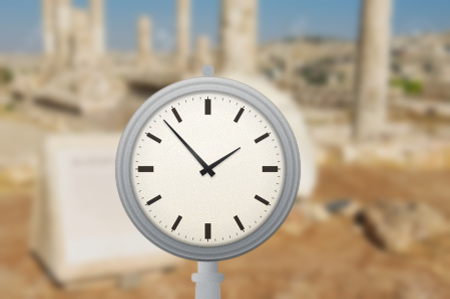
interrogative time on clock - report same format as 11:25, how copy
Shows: 1:53
